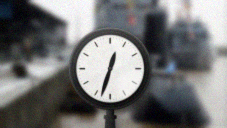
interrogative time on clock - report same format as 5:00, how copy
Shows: 12:33
